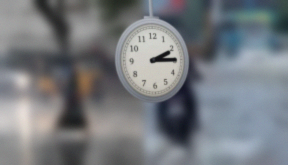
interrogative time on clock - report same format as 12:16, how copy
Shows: 2:15
